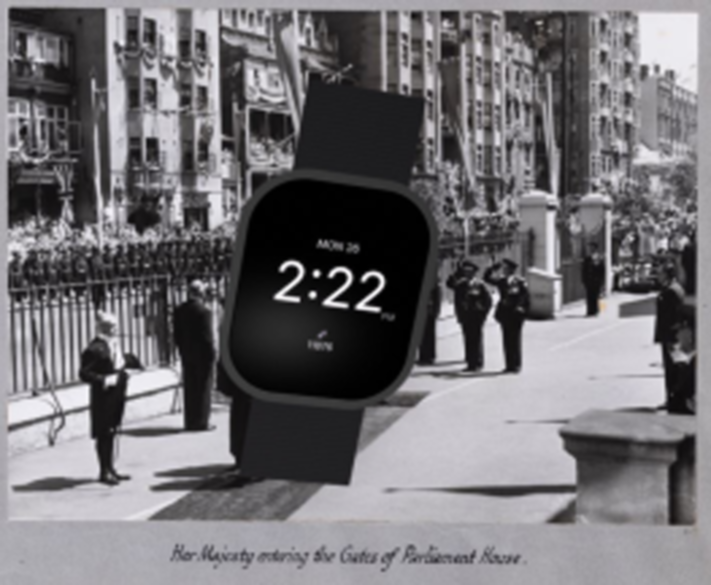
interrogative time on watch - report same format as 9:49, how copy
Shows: 2:22
